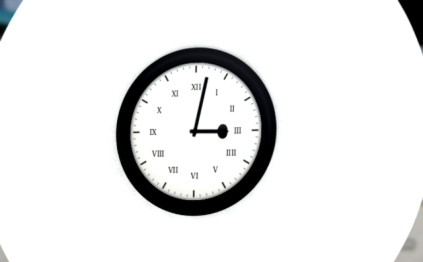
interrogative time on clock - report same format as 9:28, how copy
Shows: 3:02
